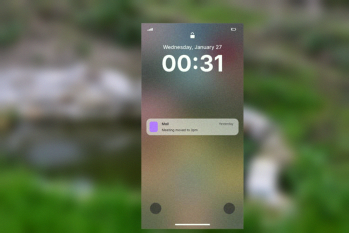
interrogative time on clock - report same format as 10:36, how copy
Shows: 0:31
